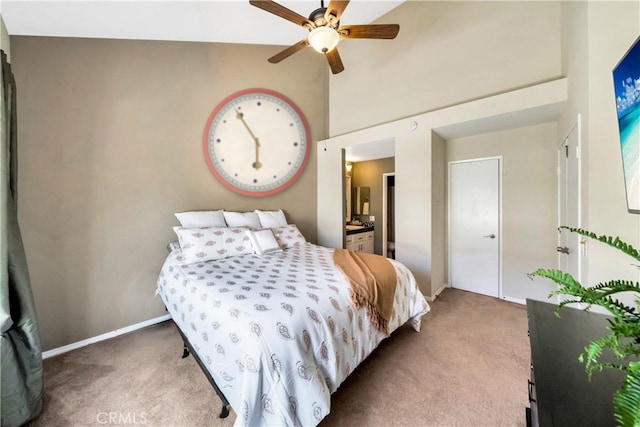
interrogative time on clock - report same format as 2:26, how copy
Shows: 5:54
